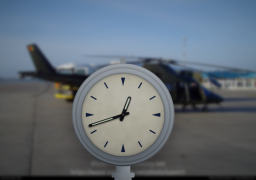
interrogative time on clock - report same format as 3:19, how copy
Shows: 12:42
